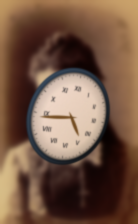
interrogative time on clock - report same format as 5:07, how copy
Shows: 4:44
